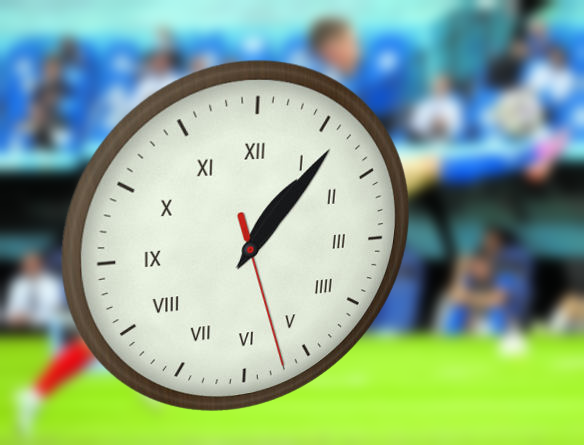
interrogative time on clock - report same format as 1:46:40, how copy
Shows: 1:06:27
